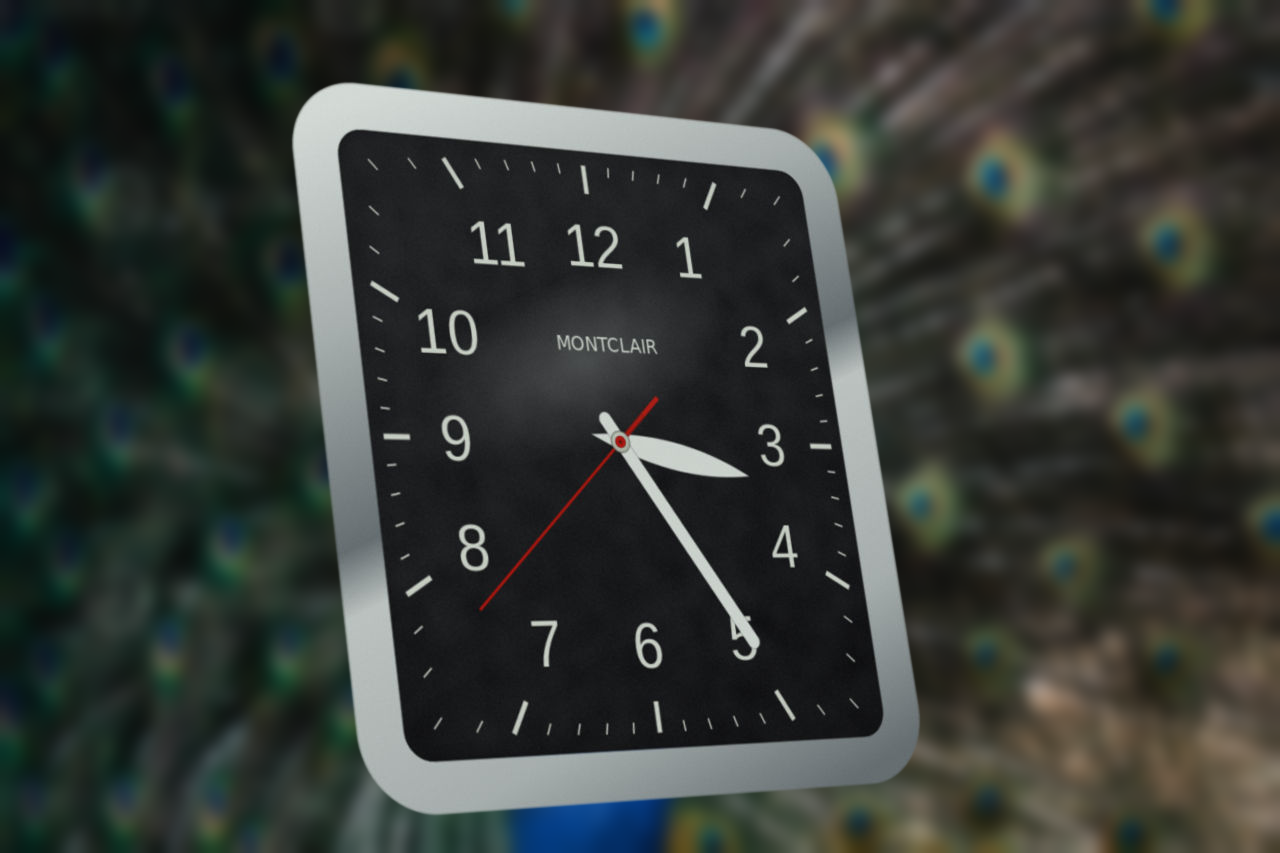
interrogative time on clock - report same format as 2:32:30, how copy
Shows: 3:24:38
